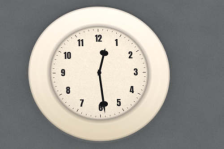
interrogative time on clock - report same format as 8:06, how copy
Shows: 12:29
